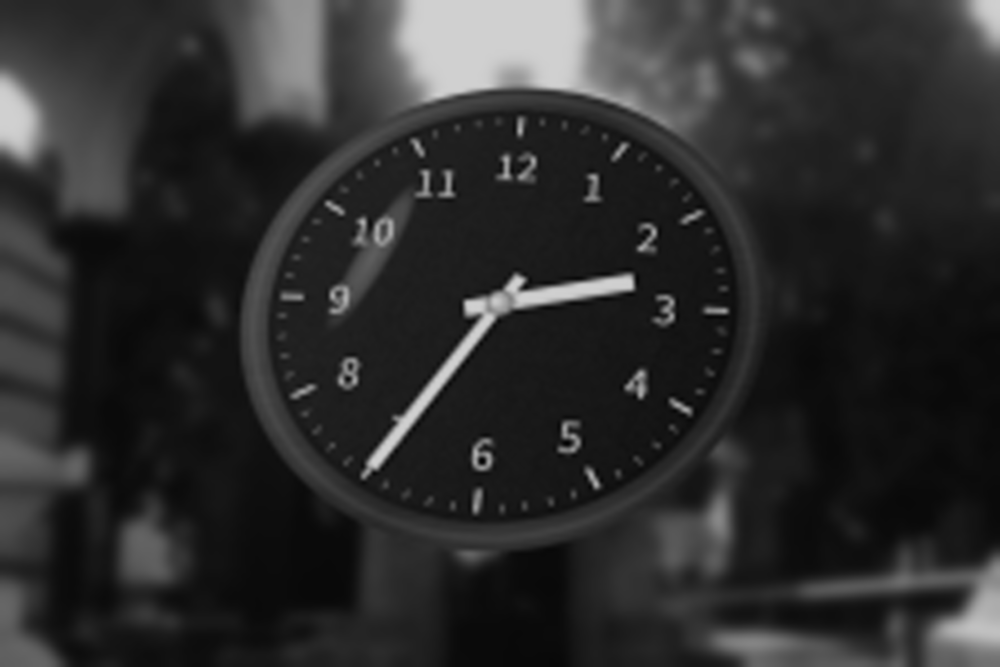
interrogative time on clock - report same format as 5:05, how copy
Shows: 2:35
